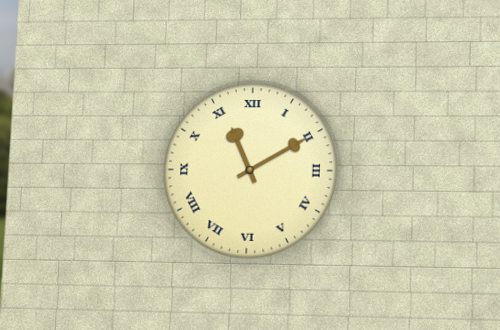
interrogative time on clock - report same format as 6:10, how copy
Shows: 11:10
